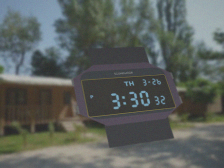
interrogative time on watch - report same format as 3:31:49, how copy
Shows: 3:30:32
